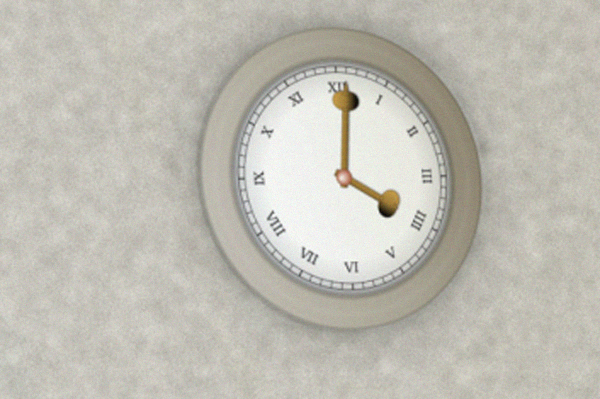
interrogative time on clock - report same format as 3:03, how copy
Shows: 4:01
